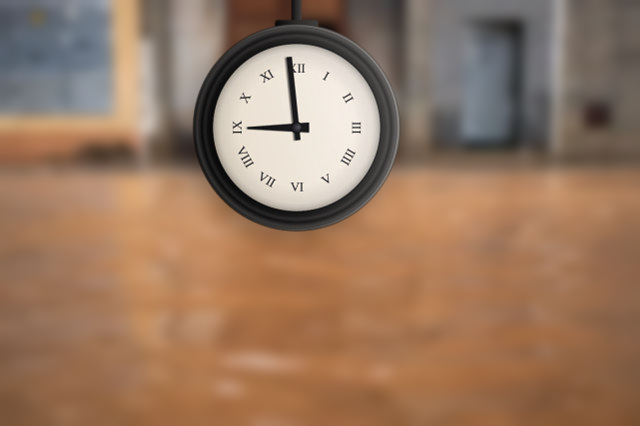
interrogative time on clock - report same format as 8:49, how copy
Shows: 8:59
